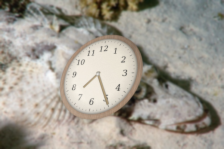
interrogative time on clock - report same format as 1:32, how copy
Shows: 7:25
